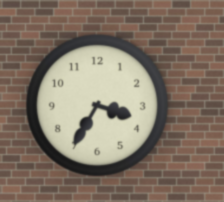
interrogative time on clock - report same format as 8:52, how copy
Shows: 3:35
